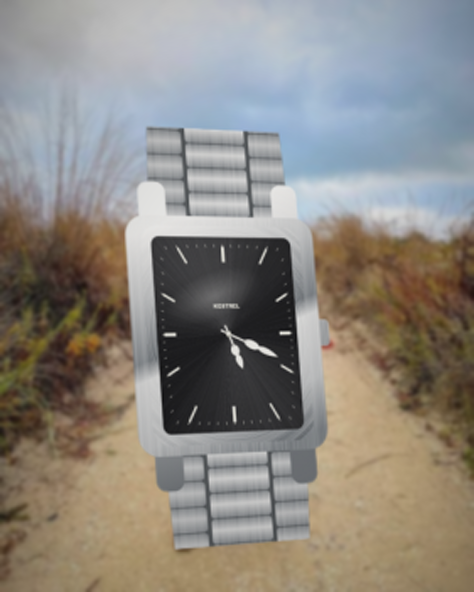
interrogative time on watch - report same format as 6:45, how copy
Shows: 5:19
